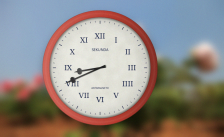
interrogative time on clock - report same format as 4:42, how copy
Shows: 8:41
